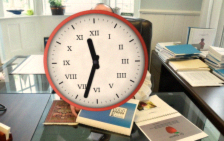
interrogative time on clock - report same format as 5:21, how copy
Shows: 11:33
